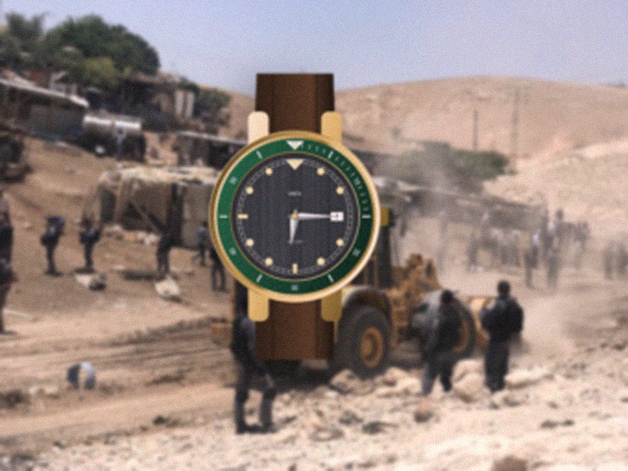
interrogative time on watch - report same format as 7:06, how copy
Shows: 6:15
